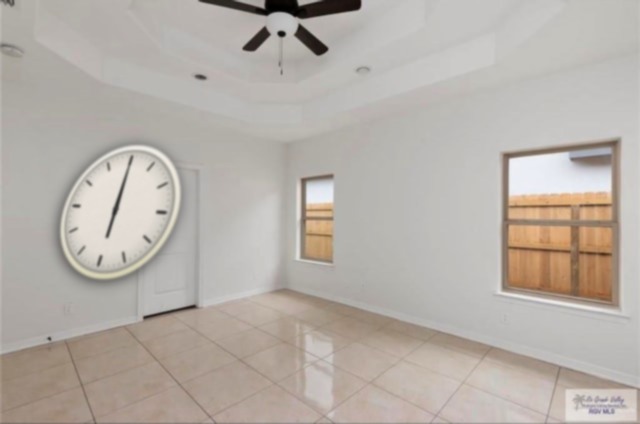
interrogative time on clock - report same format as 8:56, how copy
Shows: 6:00
